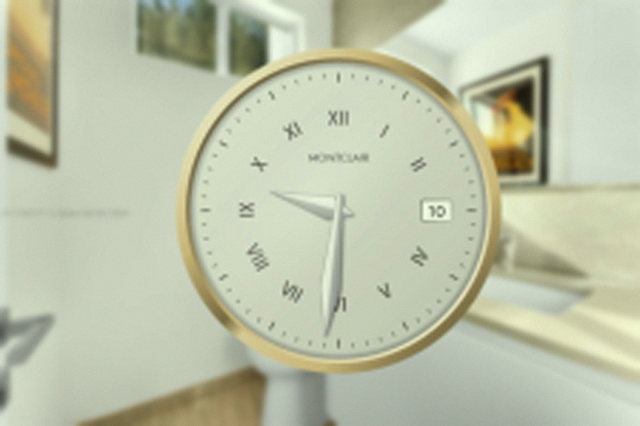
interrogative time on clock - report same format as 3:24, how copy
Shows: 9:31
